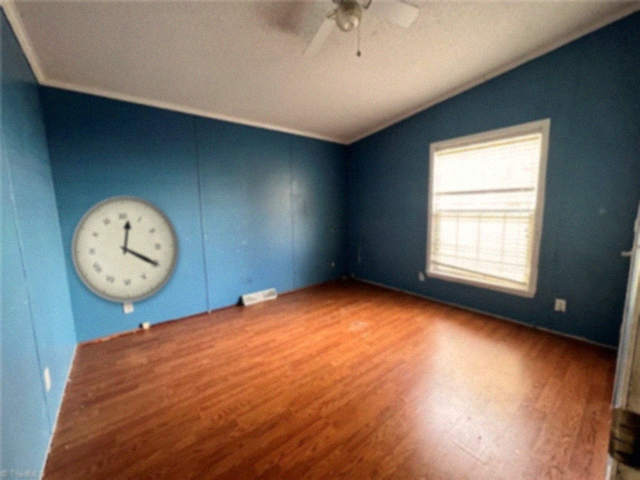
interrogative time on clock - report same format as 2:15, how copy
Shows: 12:20
